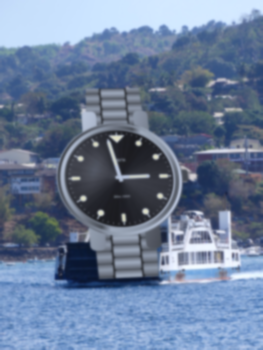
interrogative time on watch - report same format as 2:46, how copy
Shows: 2:58
